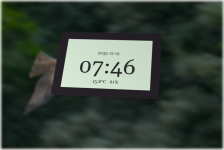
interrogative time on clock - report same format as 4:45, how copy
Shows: 7:46
